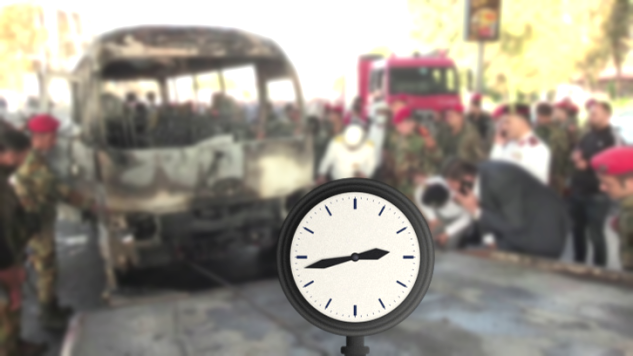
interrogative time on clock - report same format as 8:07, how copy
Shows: 2:43
